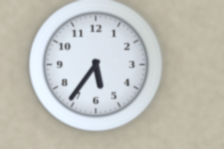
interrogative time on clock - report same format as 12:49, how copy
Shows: 5:36
